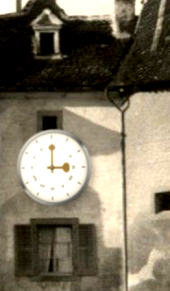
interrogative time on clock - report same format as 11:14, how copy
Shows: 3:00
